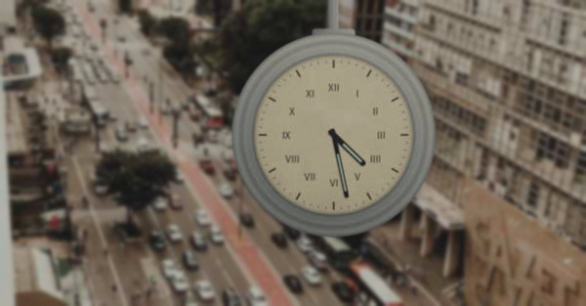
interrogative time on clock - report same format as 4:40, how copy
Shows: 4:28
